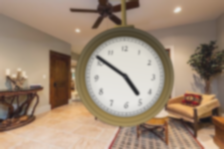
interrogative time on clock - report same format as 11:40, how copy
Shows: 4:51
